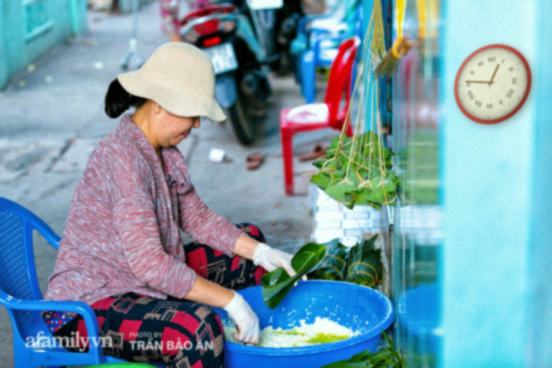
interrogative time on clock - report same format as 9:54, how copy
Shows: 12:46
